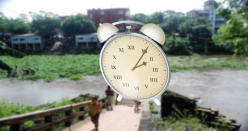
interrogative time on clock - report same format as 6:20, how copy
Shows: 2:06
